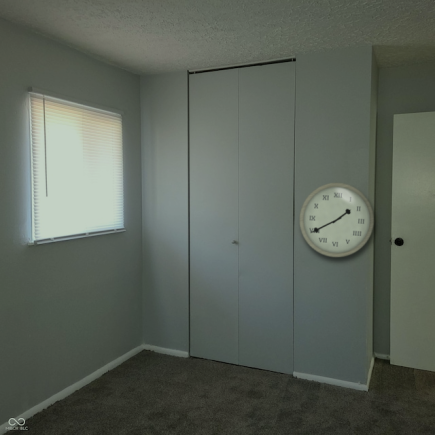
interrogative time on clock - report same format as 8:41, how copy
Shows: 1:40
